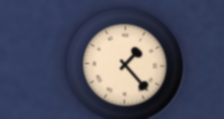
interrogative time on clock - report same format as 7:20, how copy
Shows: 1:23
